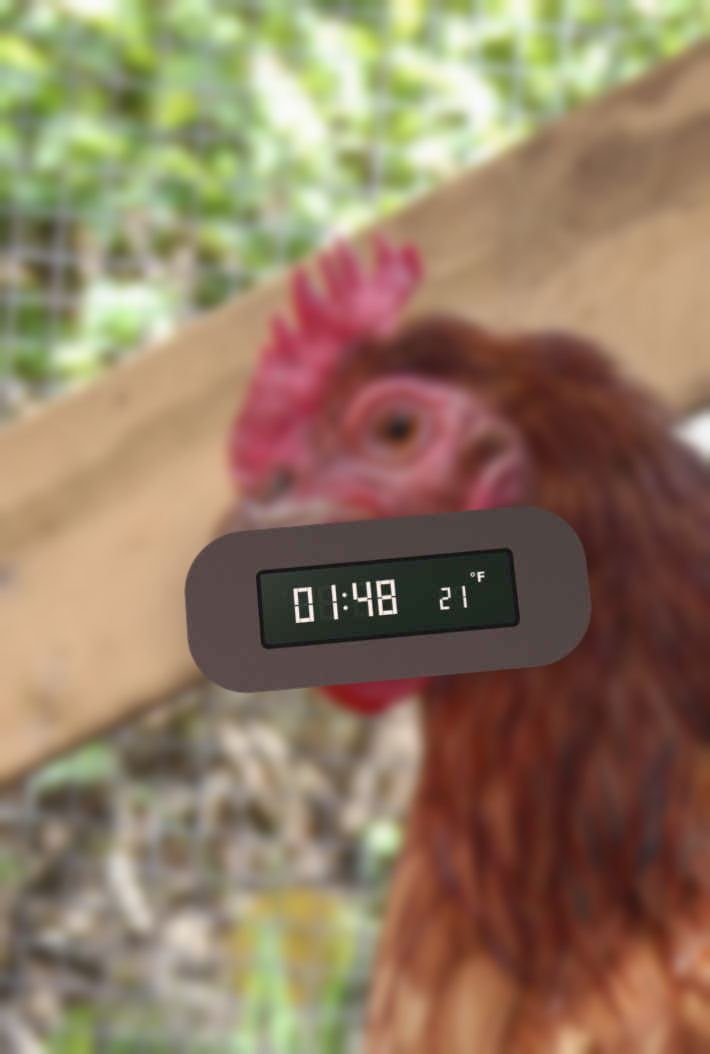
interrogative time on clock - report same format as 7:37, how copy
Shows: 1:48
